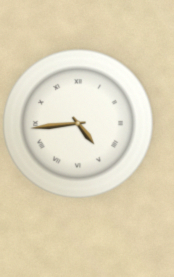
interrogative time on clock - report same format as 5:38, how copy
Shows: 4:44
